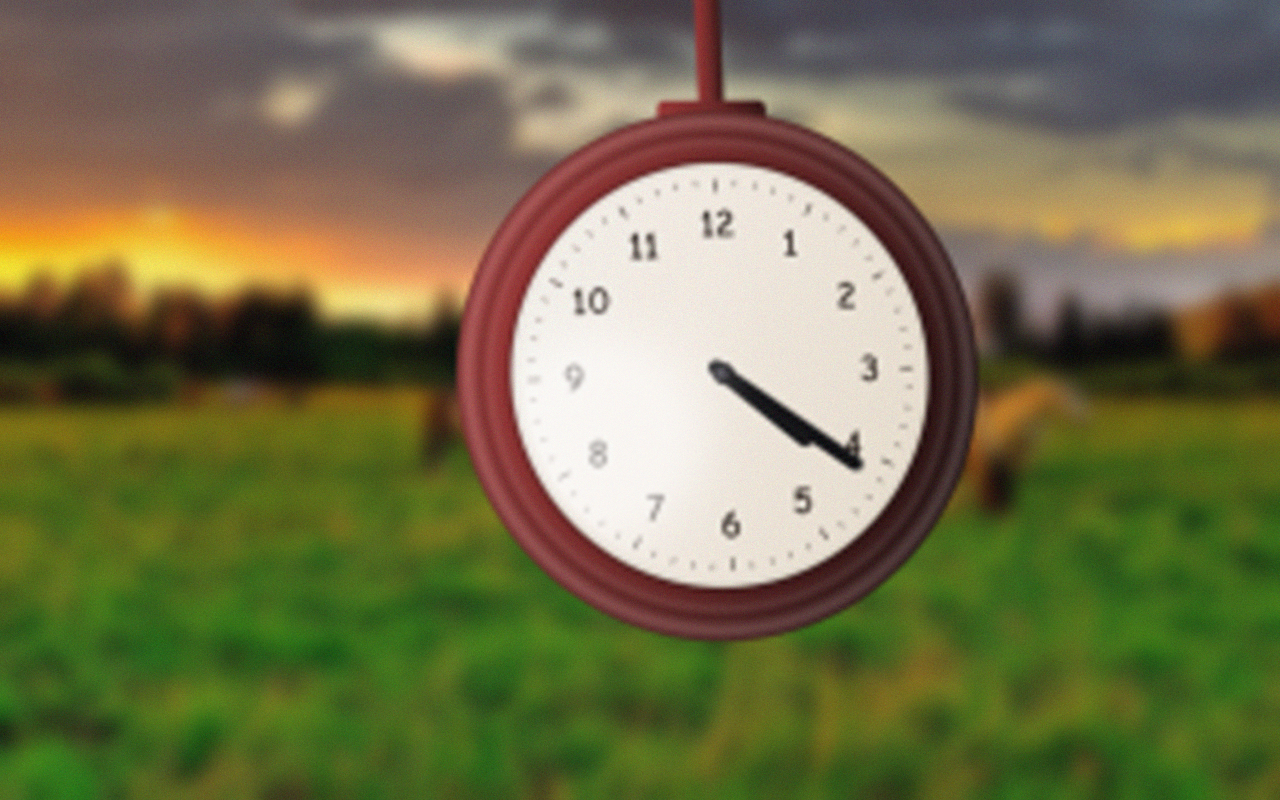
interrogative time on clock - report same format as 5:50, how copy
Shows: 4:21
